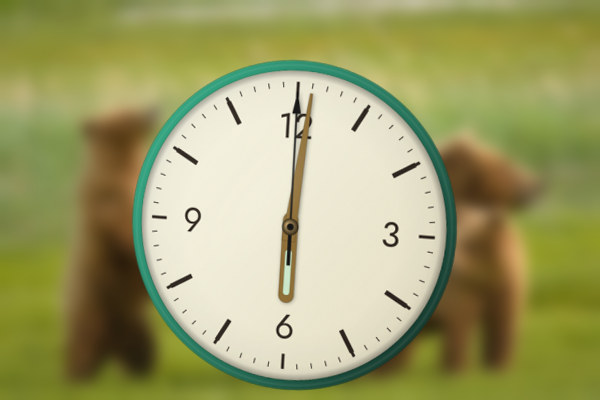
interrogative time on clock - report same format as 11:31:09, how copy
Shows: 6:01:00
